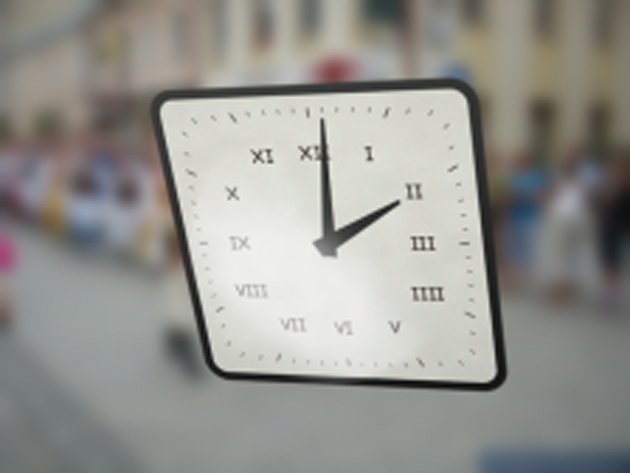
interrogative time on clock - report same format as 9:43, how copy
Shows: 2:01
